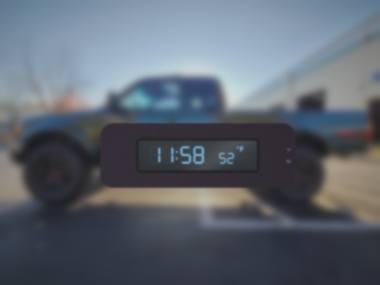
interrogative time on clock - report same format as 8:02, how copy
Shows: 11:58
